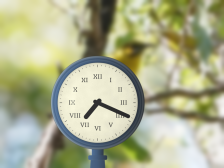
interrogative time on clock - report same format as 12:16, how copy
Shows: 7:19
